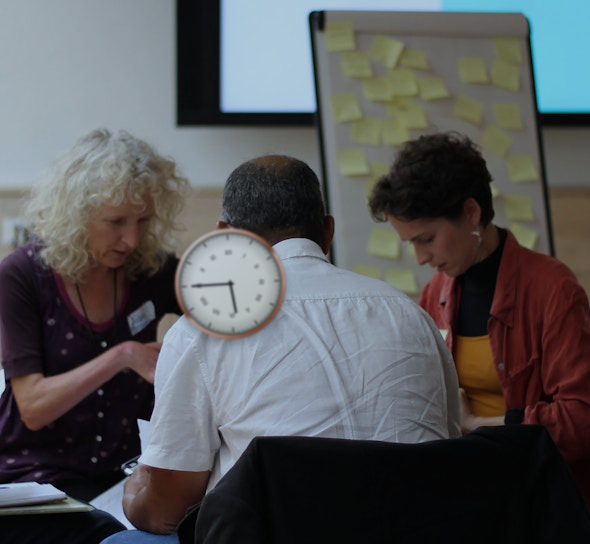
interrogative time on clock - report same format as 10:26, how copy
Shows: 5:45
